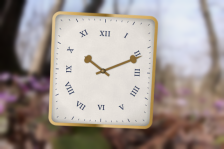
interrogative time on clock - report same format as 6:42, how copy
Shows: 10:11
